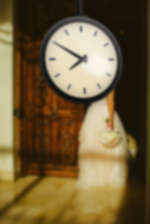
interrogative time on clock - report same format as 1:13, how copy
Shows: 7:50
